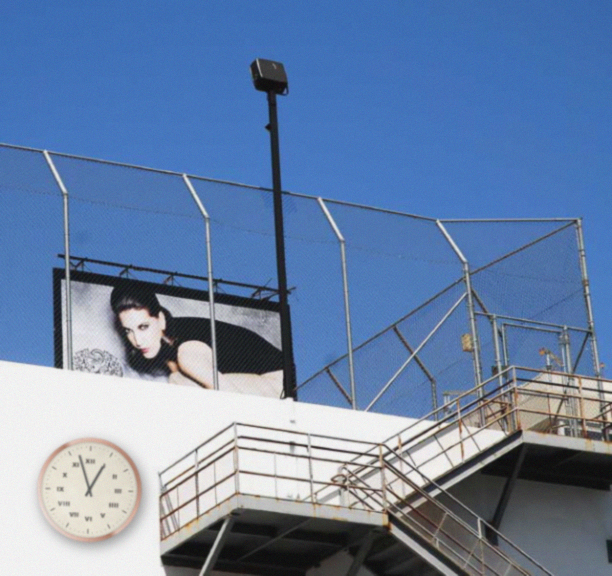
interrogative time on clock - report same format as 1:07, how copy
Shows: 12:57
